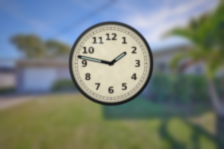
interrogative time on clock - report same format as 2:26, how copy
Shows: 1:47
